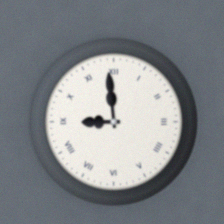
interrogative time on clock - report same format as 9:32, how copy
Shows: 8:59
